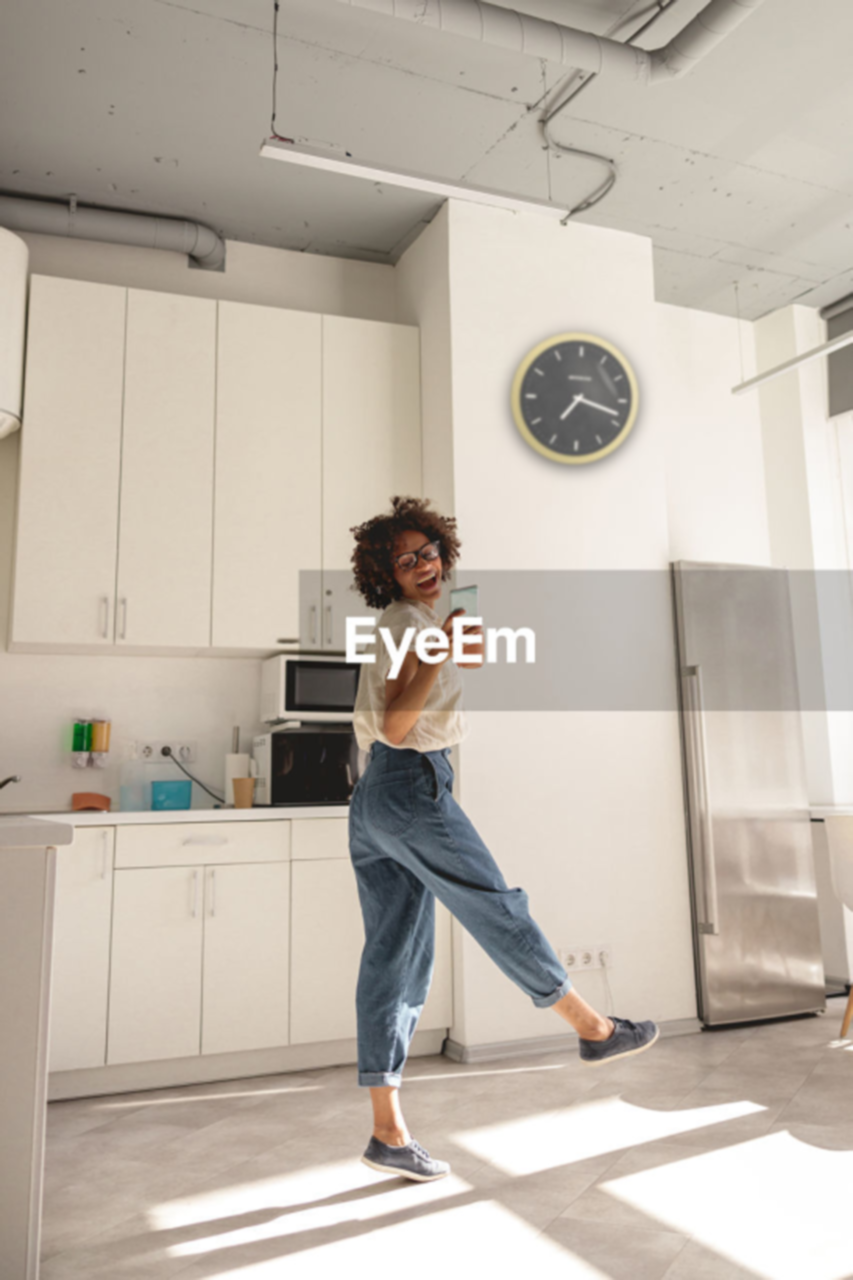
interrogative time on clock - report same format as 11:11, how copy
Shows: 7:18
